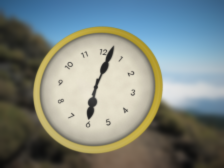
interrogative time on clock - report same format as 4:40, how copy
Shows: 6:02
